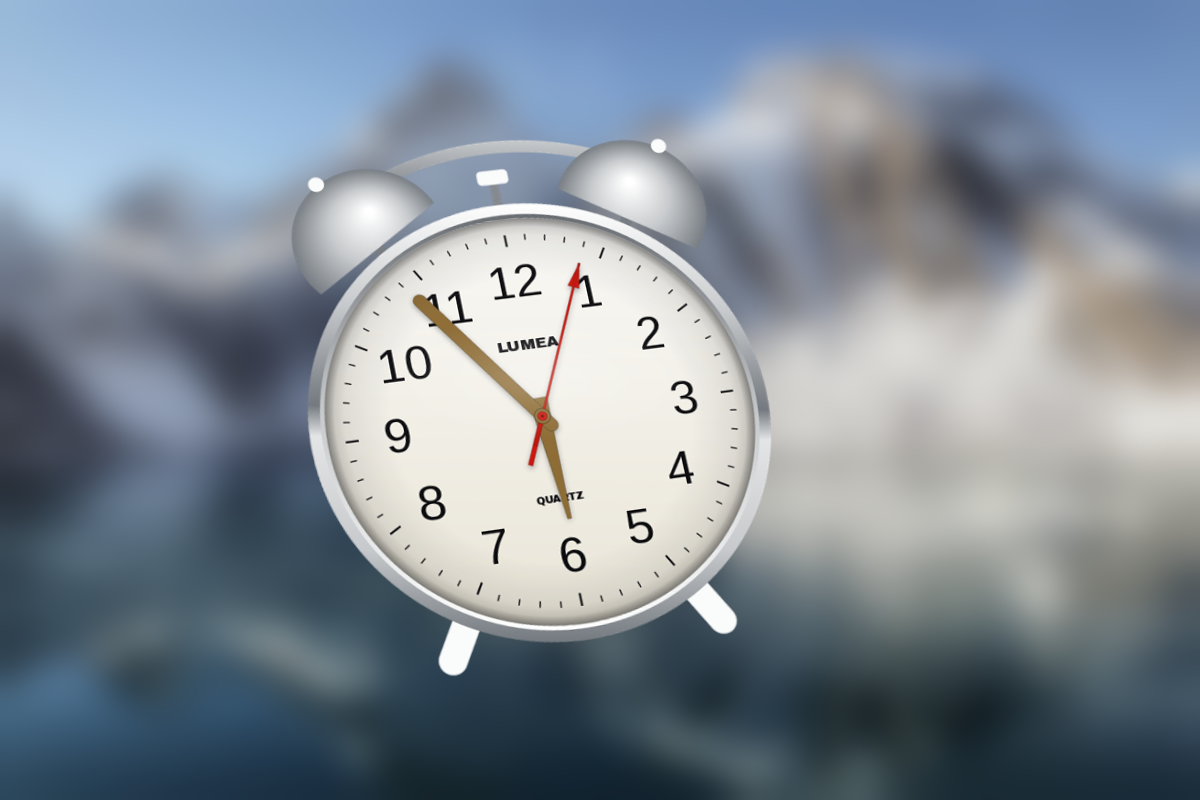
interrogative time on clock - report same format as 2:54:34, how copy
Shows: 5:54:04
